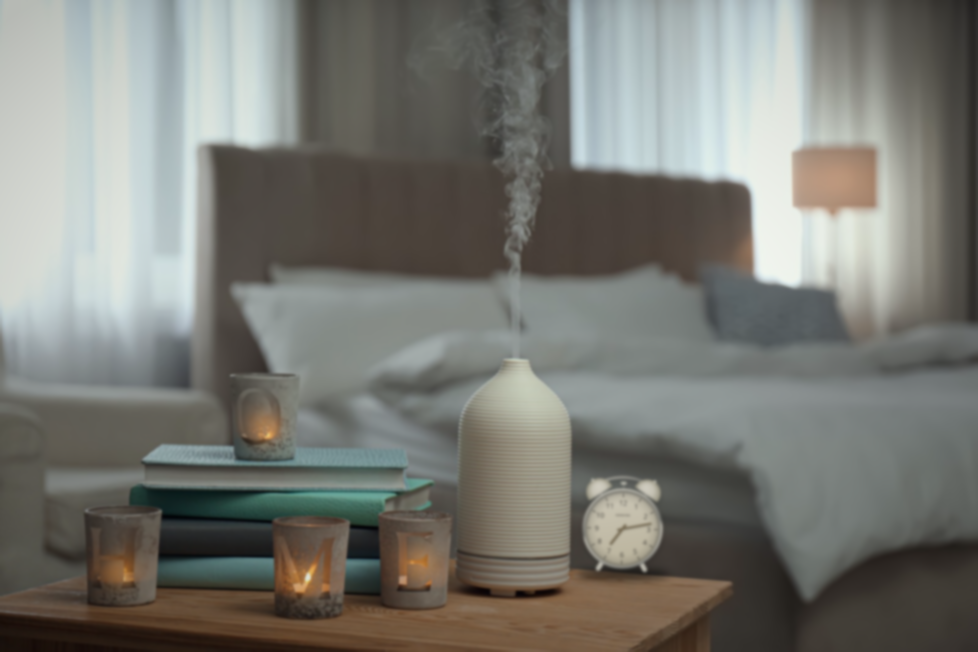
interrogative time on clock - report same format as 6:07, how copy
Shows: 7:13
